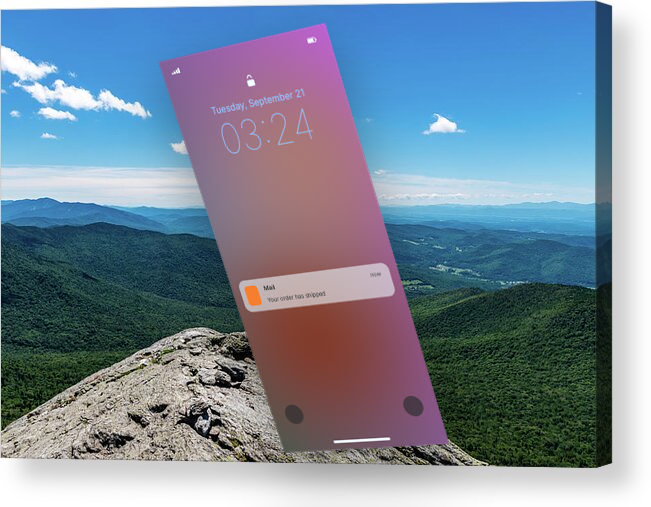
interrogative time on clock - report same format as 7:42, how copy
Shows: 3:24
